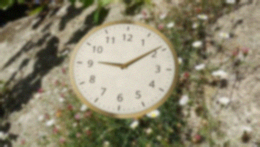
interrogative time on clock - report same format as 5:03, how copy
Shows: 9:09
